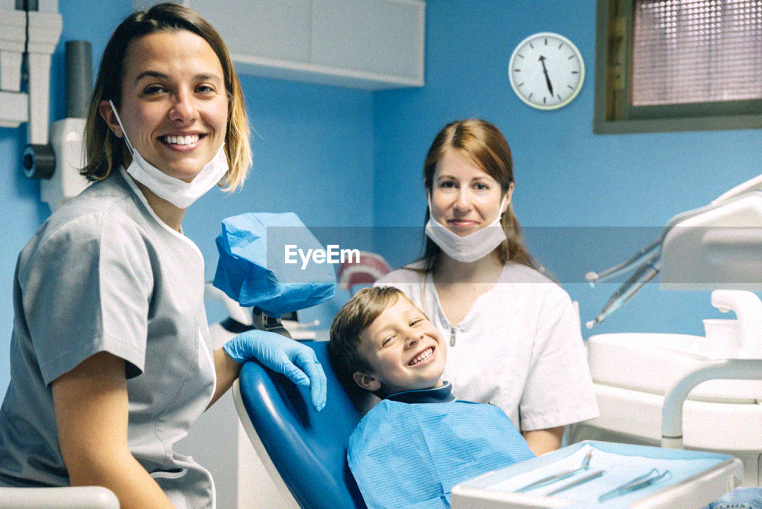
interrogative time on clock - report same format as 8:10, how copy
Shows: 11:27
